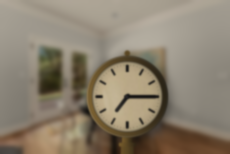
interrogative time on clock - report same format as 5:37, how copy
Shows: 7:15
